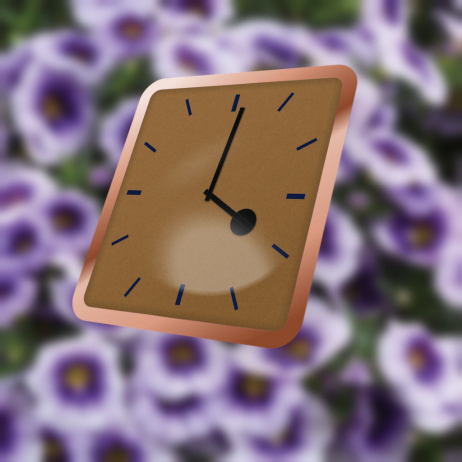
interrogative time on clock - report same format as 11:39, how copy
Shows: 4:01
